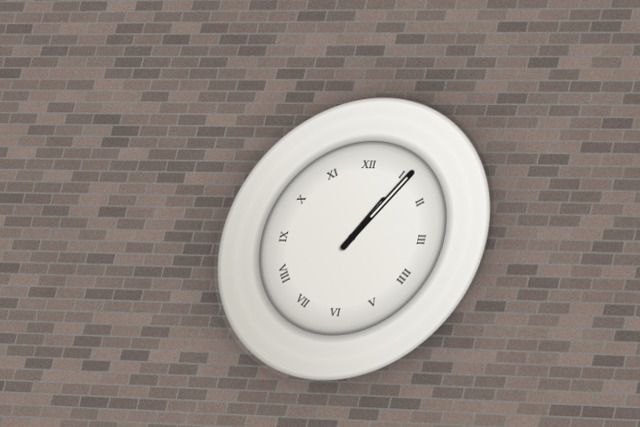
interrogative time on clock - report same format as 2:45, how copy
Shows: 1:06
